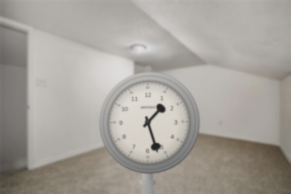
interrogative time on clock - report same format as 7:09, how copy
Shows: 1:27
